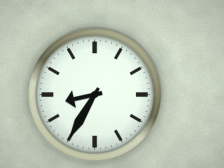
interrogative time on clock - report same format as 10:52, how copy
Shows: 8:35
